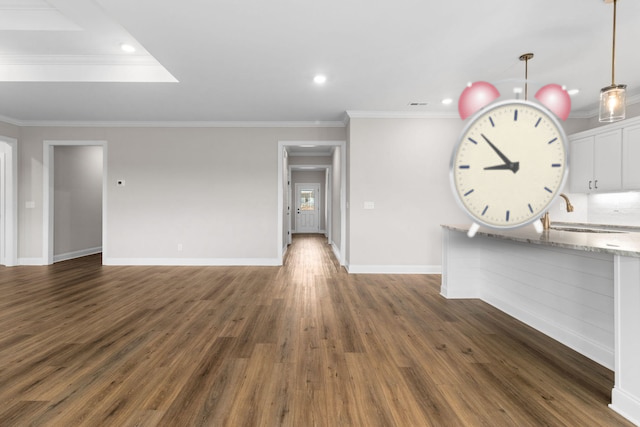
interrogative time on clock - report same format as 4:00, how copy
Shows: 8:52
